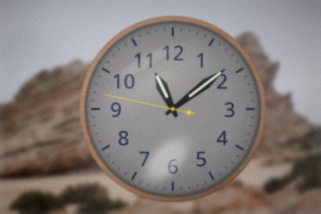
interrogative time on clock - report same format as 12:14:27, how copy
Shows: 11:08:47
